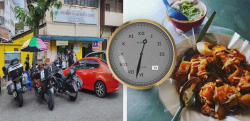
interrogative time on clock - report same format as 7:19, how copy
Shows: 12:32
